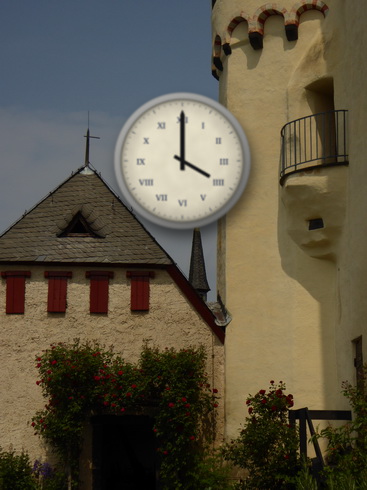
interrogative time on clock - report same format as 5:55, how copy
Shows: 4:00
